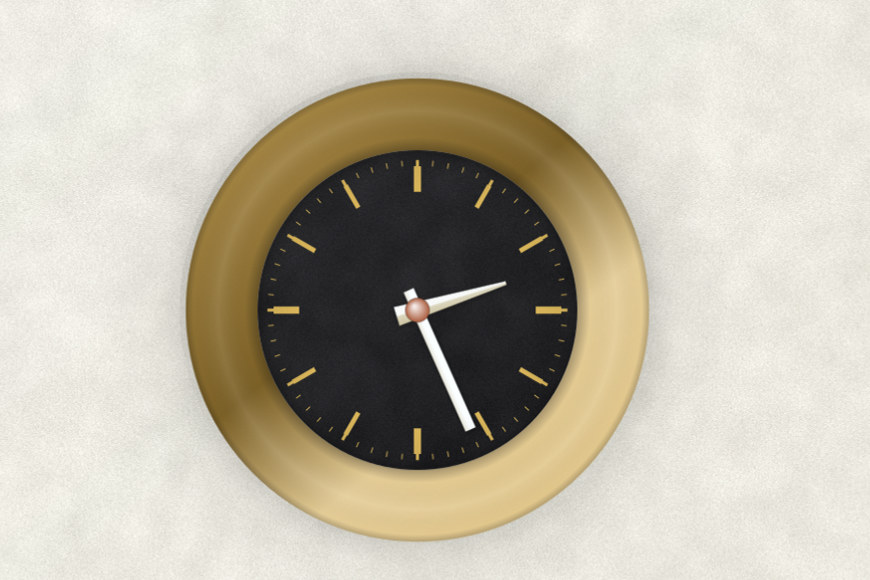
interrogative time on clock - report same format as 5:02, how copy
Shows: 2:26
